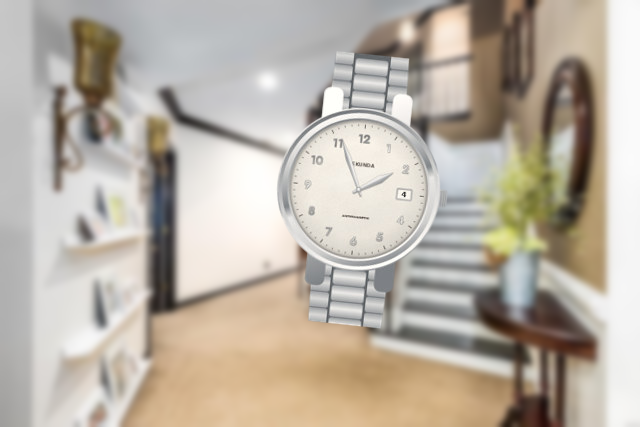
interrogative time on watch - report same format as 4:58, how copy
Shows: 1:56
